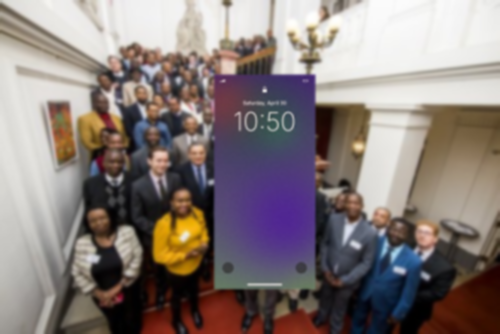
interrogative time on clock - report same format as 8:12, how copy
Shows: 10:50
